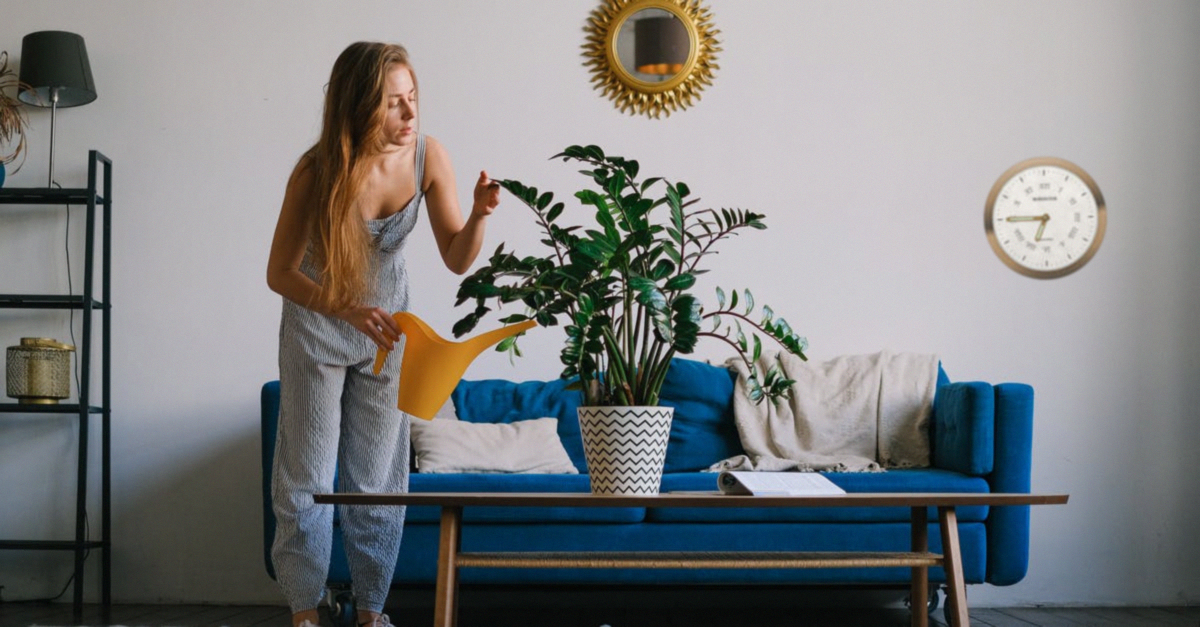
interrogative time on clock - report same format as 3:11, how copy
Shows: 6:45
